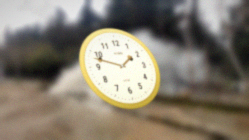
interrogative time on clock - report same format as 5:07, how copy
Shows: 1:48
